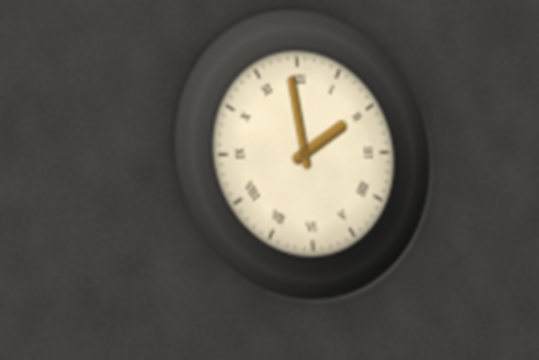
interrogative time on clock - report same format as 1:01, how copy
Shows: 1:59
